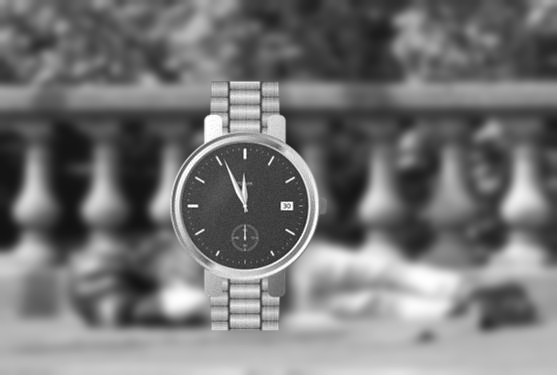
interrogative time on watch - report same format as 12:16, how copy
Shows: 11:56
